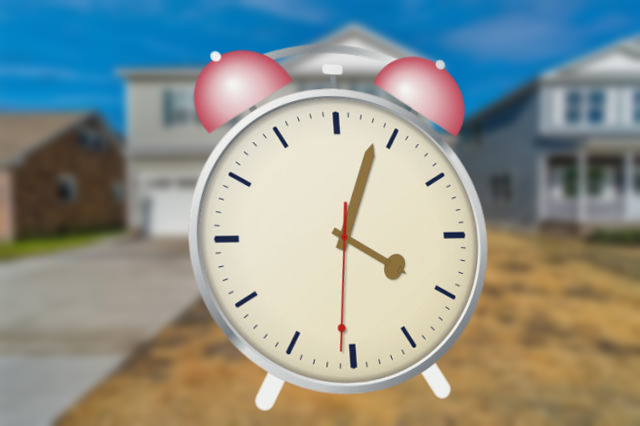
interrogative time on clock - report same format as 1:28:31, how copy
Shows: 4:03:31
